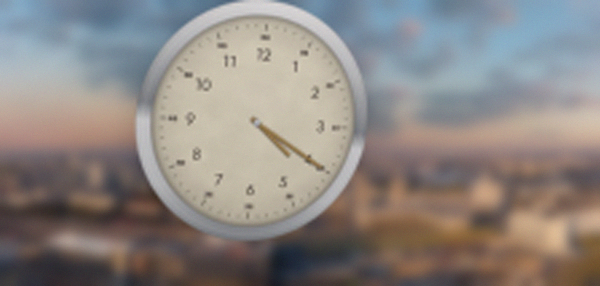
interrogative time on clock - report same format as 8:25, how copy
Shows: 4:20
